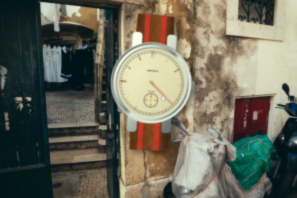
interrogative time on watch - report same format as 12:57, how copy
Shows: 4:22
